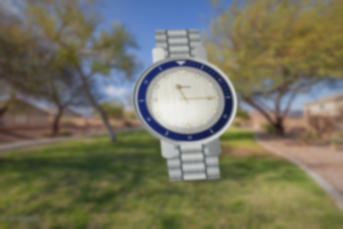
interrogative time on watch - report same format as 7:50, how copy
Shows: 11:15
